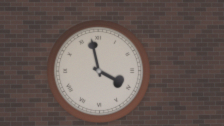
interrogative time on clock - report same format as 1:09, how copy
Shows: 3:58
